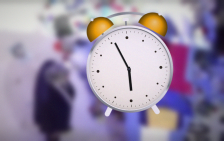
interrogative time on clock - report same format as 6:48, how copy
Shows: 5:56
